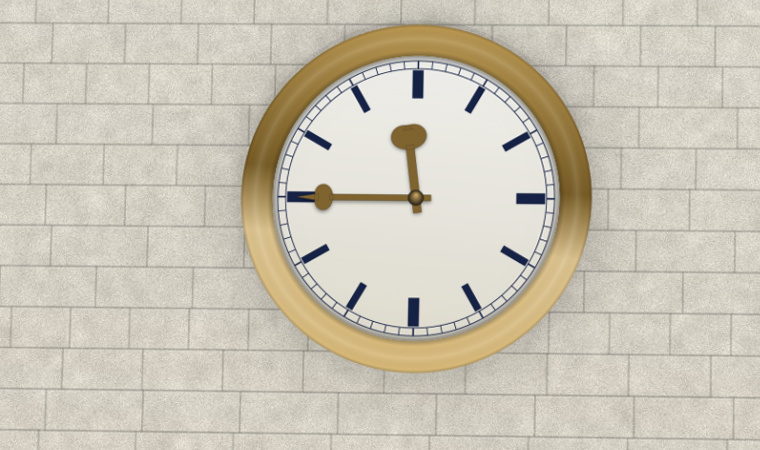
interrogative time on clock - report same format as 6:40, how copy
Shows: 11:45
